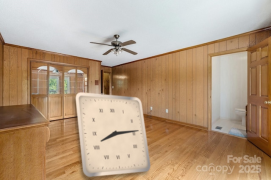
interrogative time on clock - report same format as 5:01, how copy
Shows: 8:14
